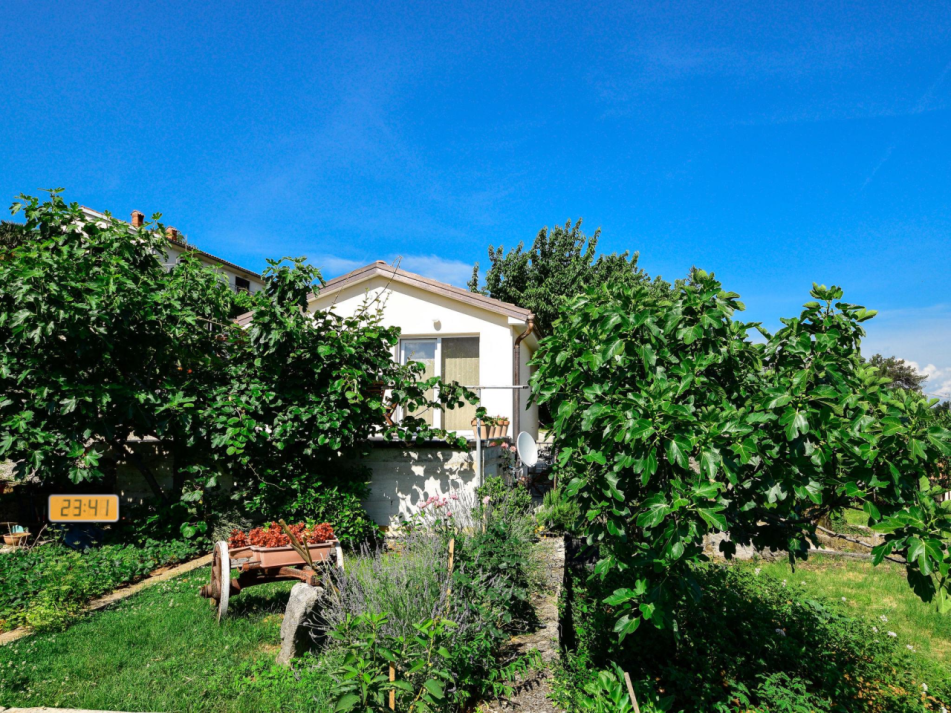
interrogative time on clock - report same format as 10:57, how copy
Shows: 23:41
